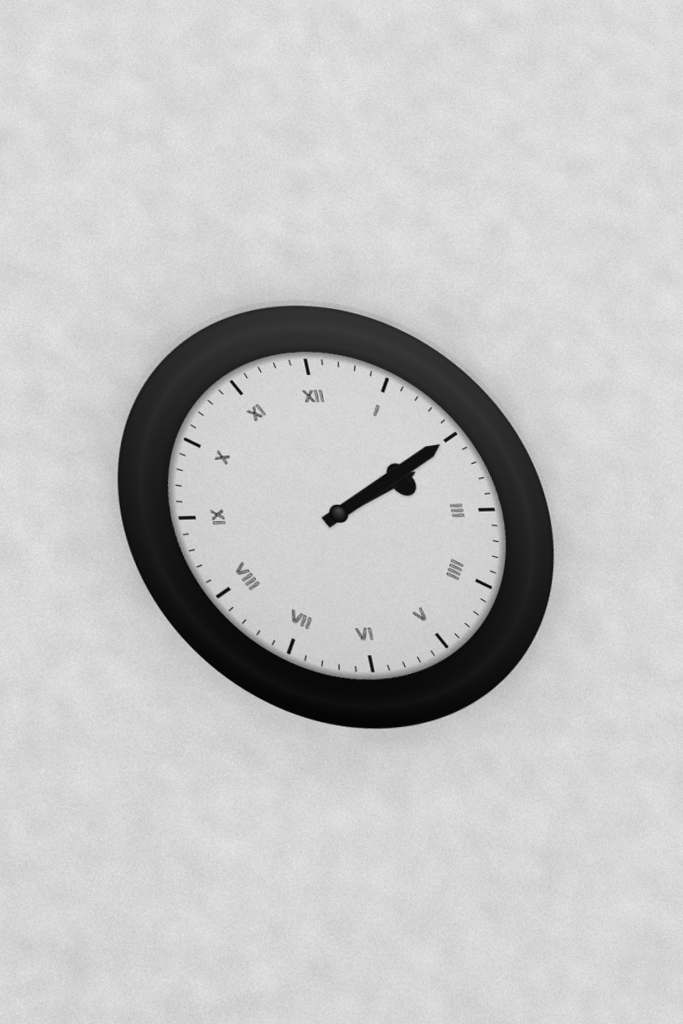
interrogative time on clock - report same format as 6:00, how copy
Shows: 2:10
